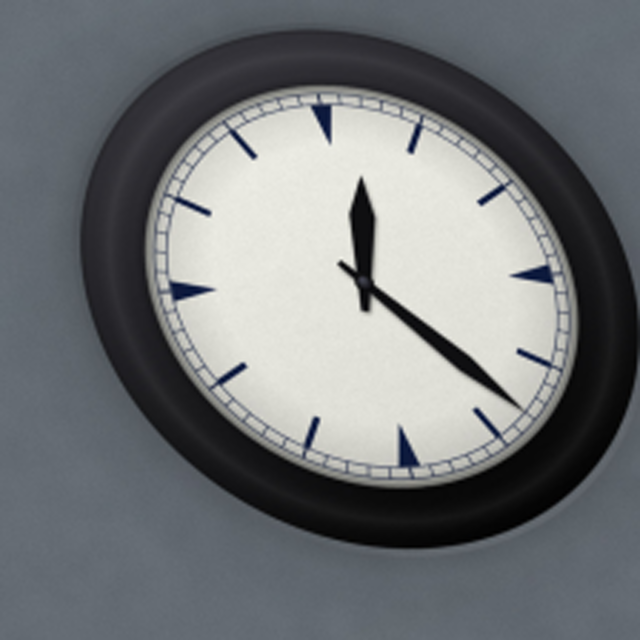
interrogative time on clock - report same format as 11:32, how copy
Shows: 12:23
